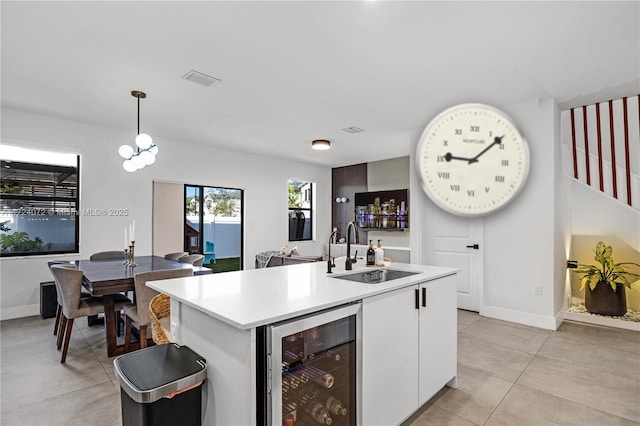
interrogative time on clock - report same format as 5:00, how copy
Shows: 9:08
